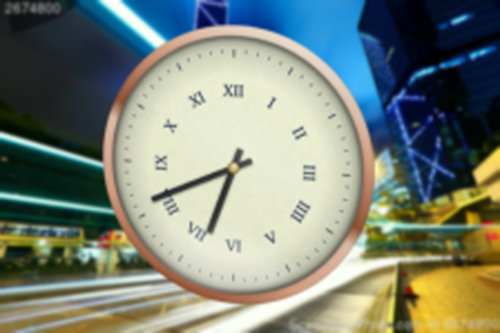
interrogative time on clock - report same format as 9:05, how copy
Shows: 6:41
